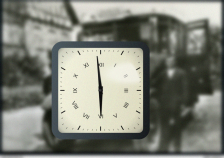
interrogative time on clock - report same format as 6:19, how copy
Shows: 5:59
